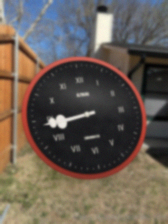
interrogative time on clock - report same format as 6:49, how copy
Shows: 8:44
